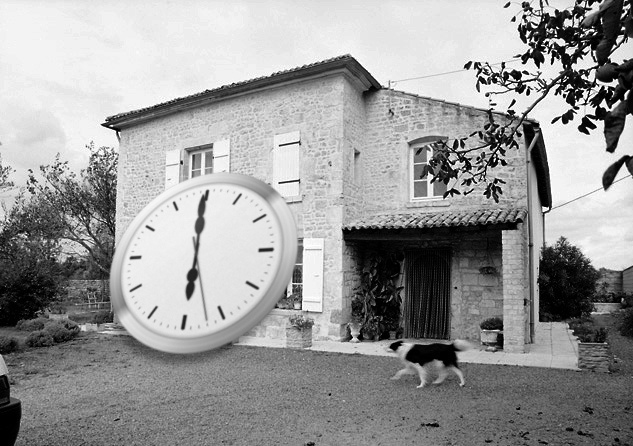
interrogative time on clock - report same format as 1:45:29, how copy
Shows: 5:59:27
